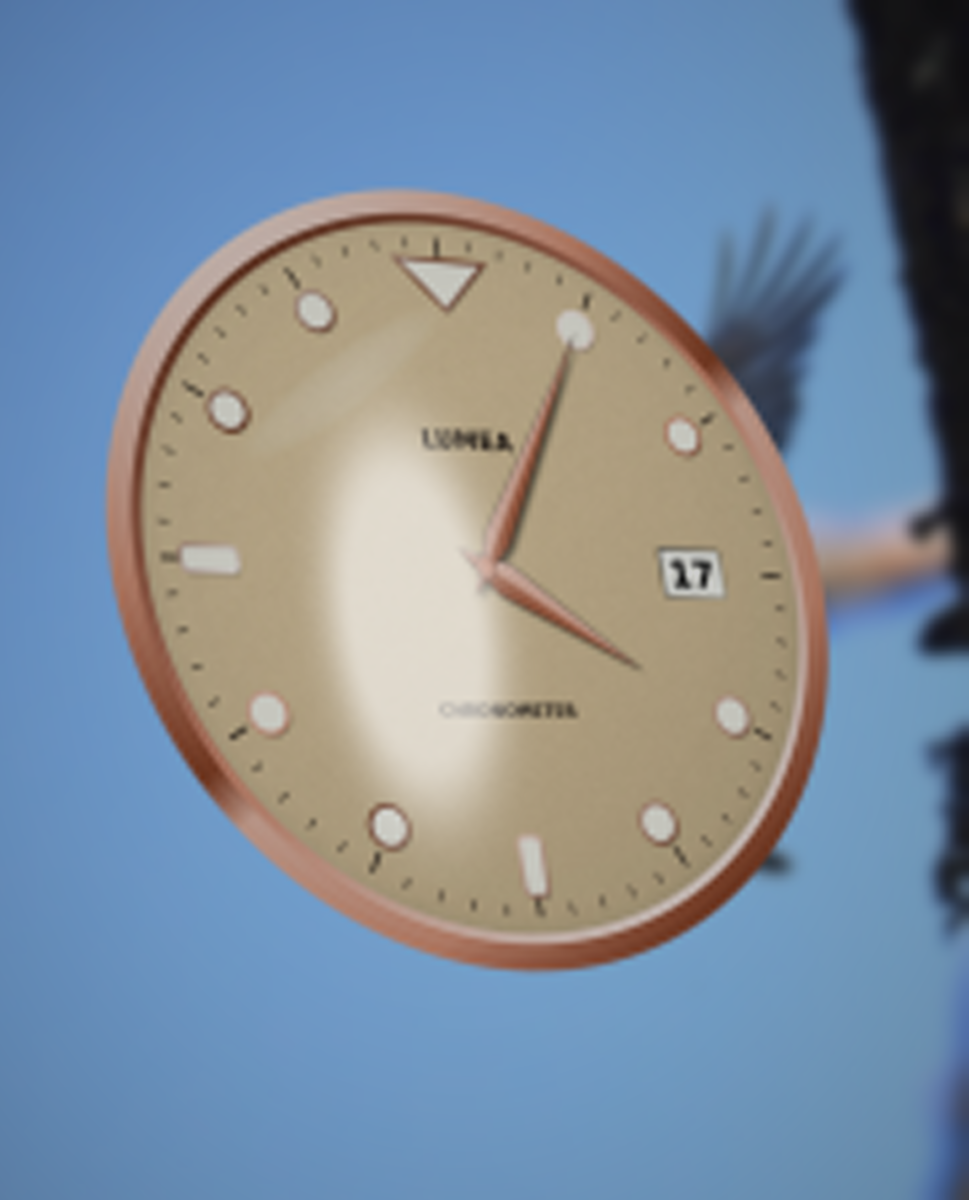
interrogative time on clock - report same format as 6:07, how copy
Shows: 4:05
